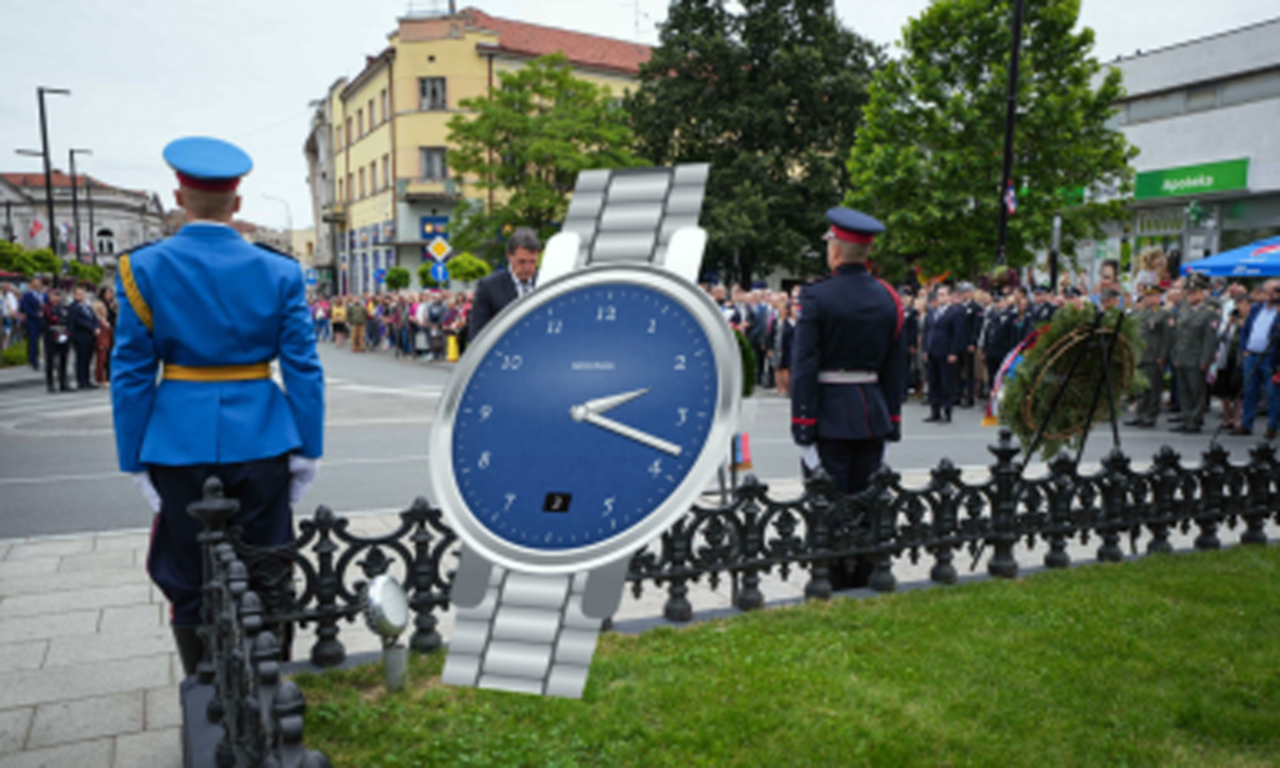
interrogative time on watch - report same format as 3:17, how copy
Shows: 2:18
